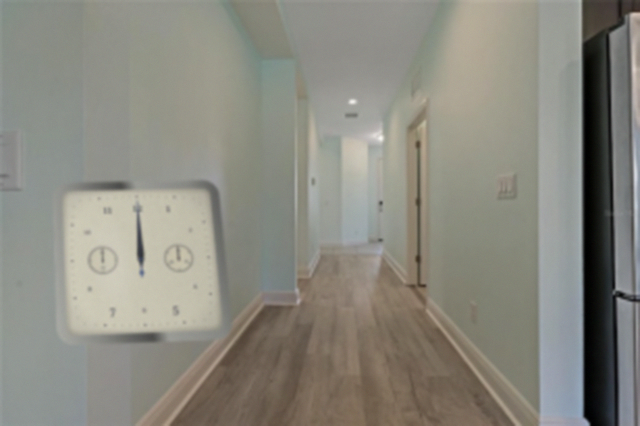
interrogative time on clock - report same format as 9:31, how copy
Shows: 12:00
